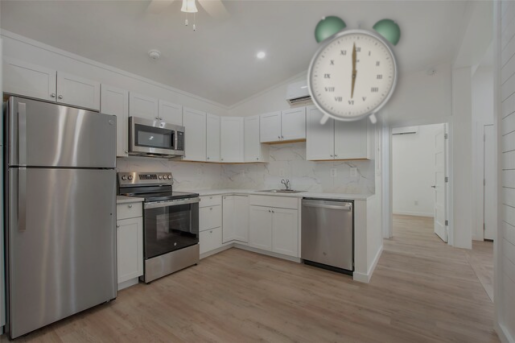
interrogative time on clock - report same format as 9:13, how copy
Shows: 5:59
